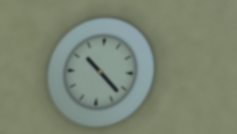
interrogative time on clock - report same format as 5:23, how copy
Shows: 10:22
